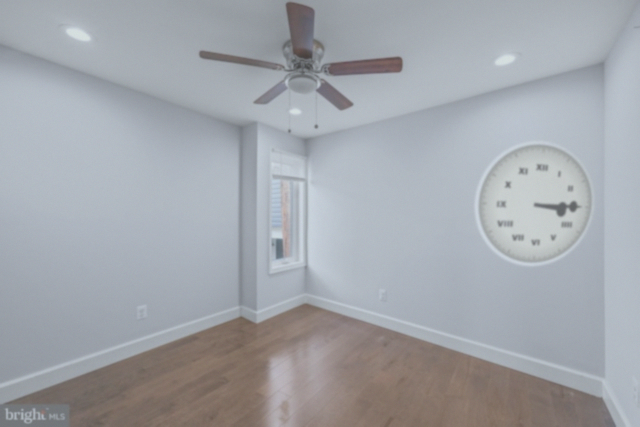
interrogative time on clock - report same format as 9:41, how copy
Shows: 3:15
